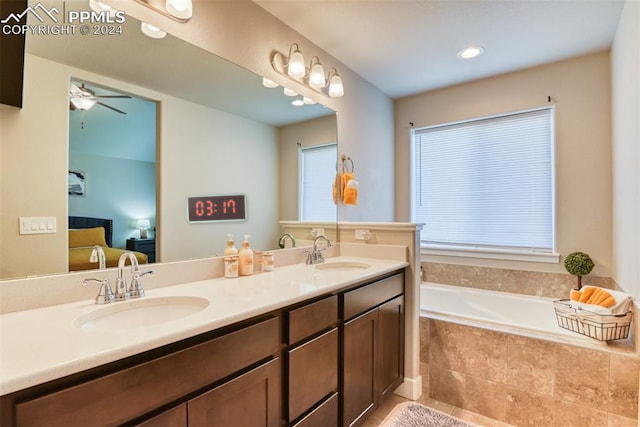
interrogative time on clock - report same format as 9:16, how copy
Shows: 3:17
